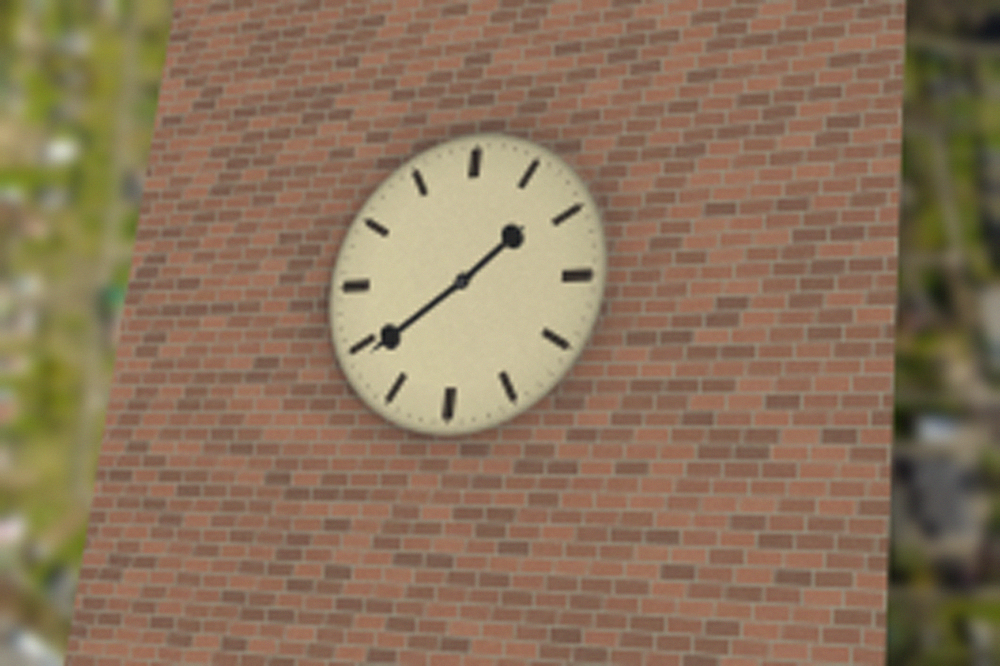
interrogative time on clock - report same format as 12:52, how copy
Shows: 1:39
